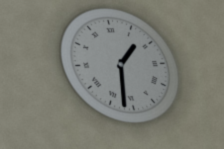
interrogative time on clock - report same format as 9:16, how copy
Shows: 1:32
